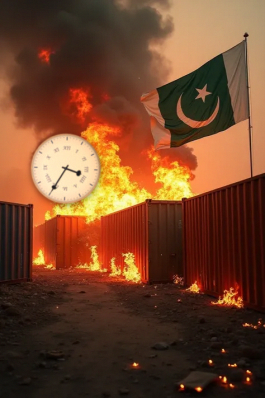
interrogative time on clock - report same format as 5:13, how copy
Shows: 3:35
